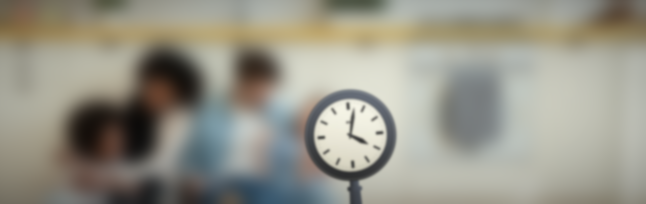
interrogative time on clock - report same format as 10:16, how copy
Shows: 4:02
